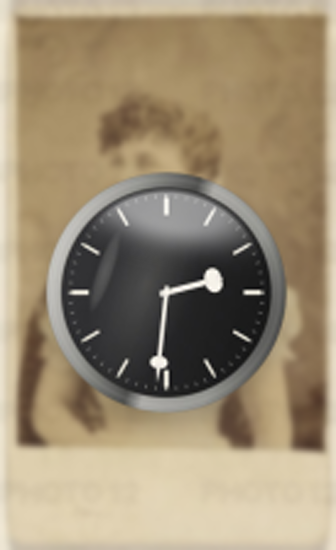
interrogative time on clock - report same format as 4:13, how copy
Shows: 2:31
